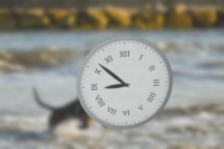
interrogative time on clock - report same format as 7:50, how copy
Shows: 8:52
